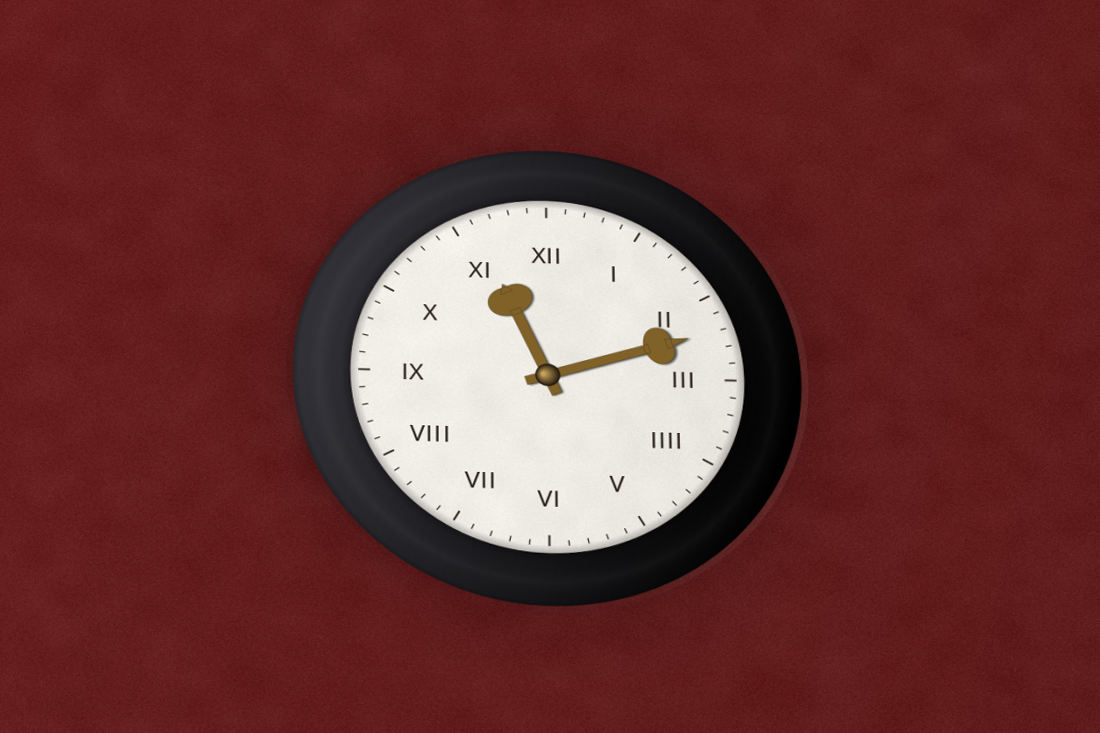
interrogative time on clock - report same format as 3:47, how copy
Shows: 11:12
